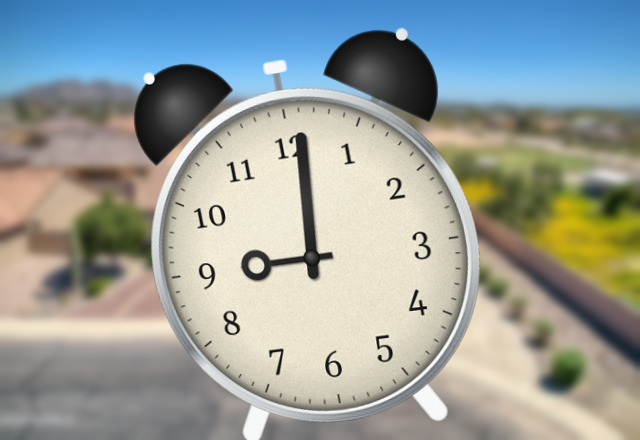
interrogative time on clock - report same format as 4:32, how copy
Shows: 9:01
